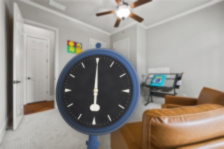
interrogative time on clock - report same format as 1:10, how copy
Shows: 6:00
